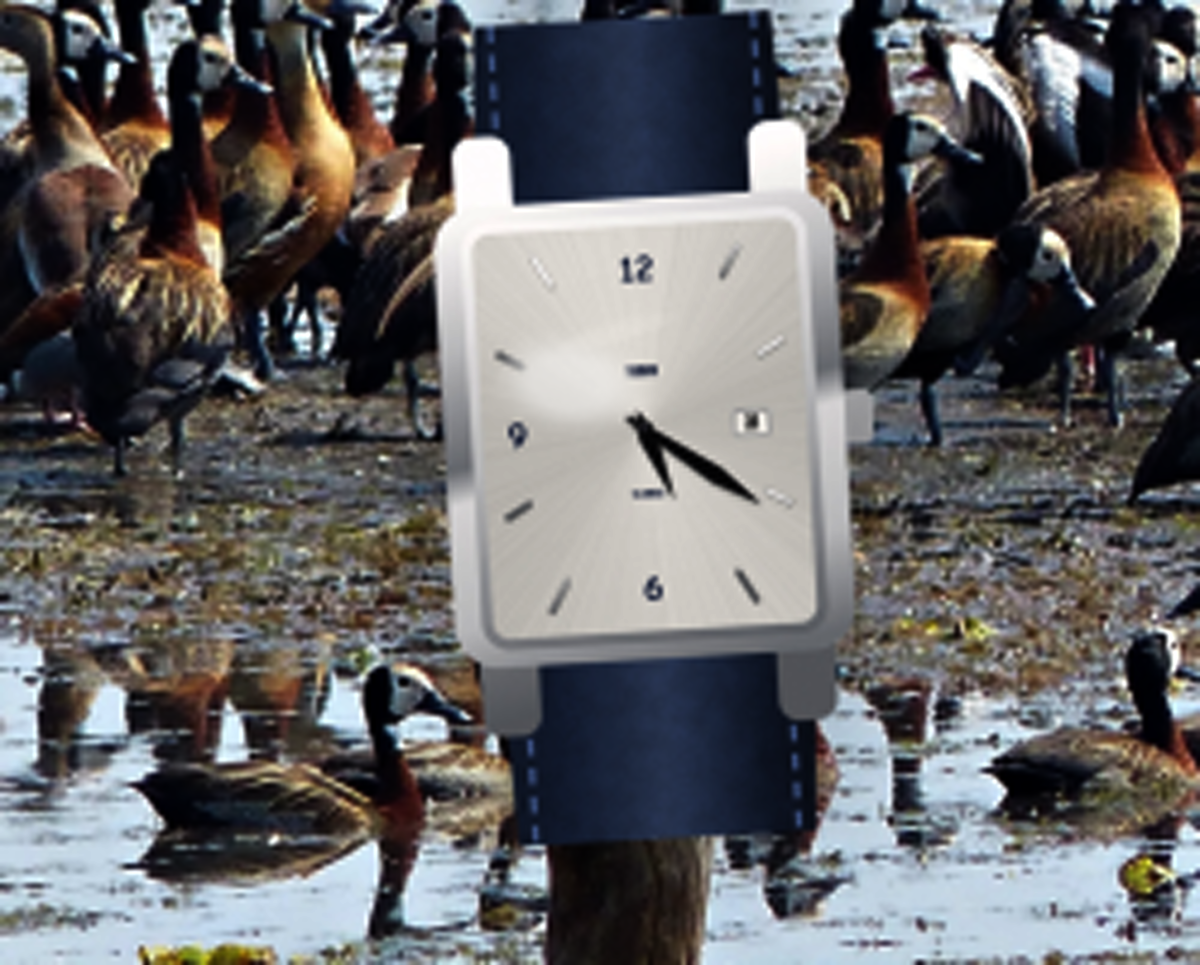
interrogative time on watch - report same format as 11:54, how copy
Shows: 5:21
